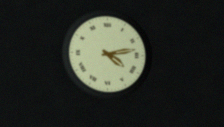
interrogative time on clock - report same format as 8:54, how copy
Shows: 4:13
